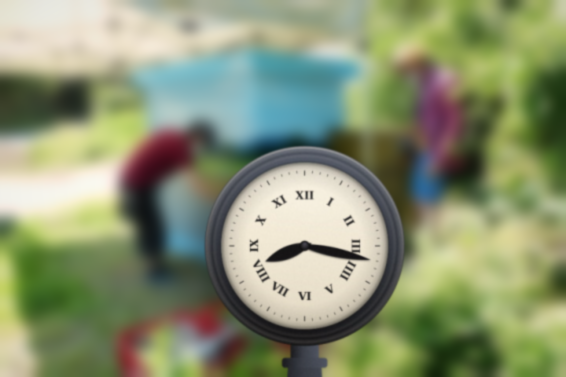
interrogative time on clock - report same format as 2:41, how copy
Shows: 8:17
